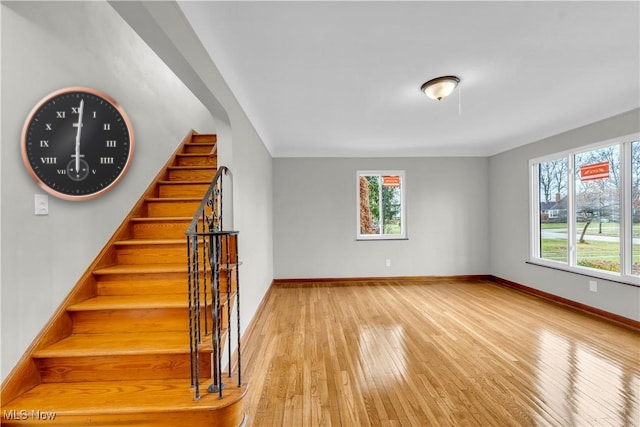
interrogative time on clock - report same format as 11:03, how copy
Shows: 6:01
